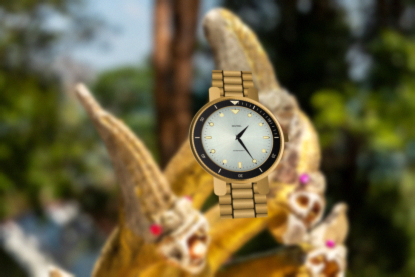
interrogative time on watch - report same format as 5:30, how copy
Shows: 1:25
